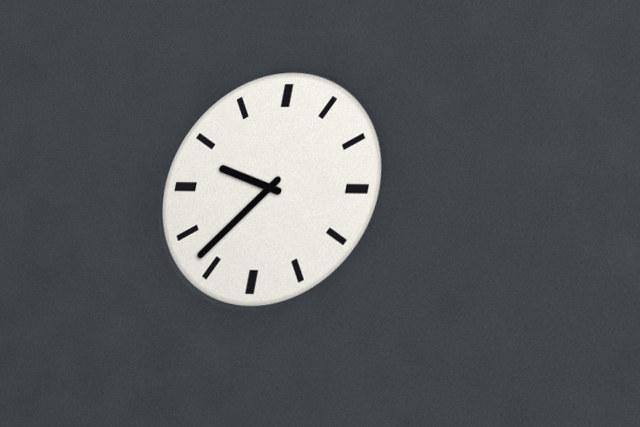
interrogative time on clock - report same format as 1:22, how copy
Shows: 9:37
